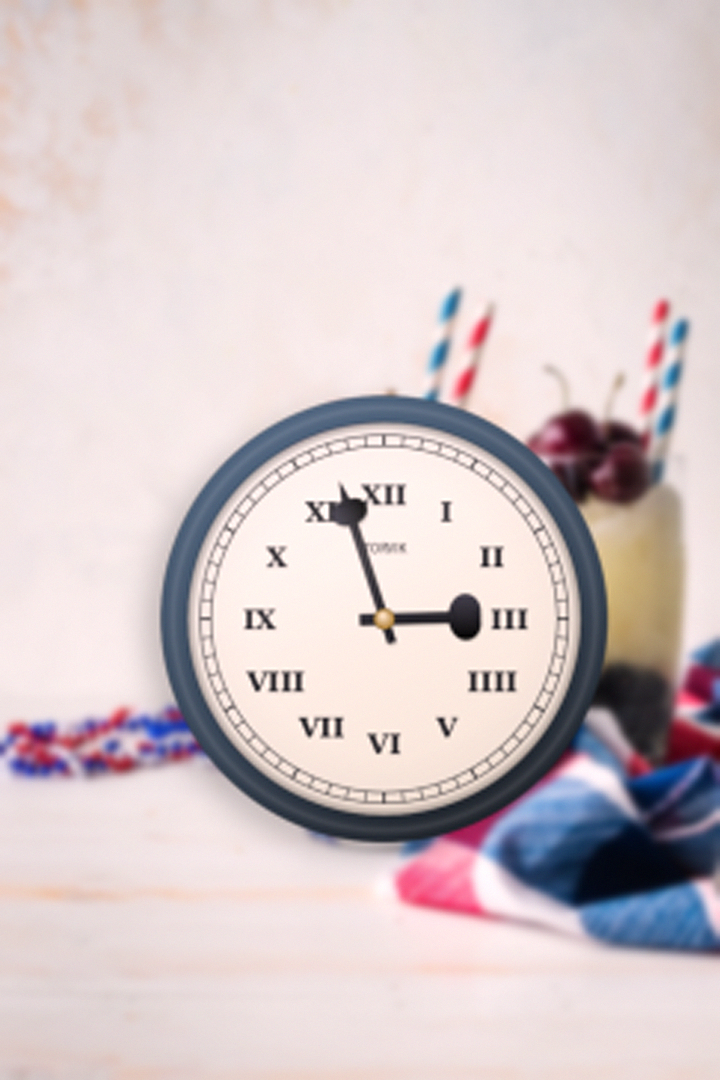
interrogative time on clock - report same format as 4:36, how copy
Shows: 2:57
